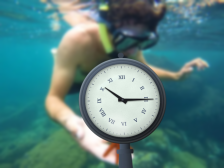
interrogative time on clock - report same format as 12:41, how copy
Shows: 10:15
